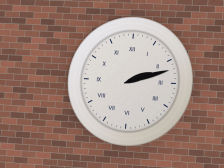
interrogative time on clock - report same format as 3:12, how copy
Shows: 2:12
